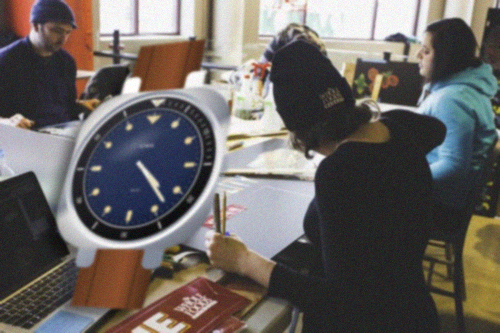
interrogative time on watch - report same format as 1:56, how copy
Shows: 4:23
